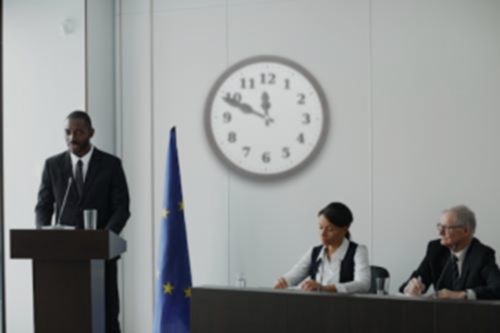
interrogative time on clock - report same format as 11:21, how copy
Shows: 11:49
